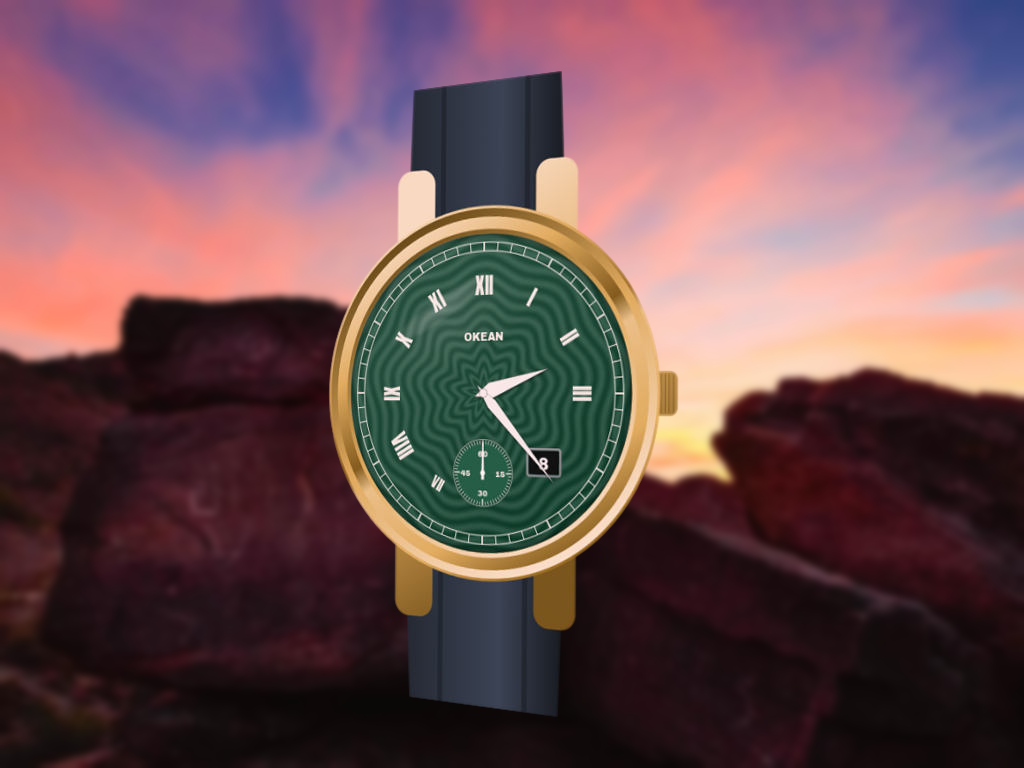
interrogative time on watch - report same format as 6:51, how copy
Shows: 2:23
